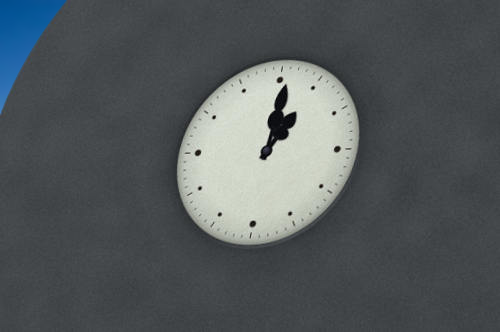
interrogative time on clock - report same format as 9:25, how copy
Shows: 1:01
